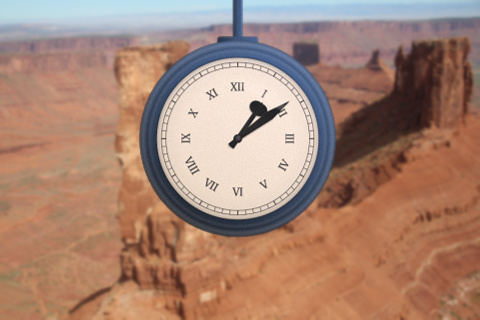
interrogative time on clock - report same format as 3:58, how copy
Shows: 1:09
